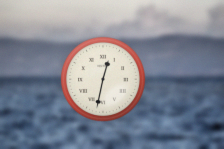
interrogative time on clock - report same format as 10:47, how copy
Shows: 12:32
